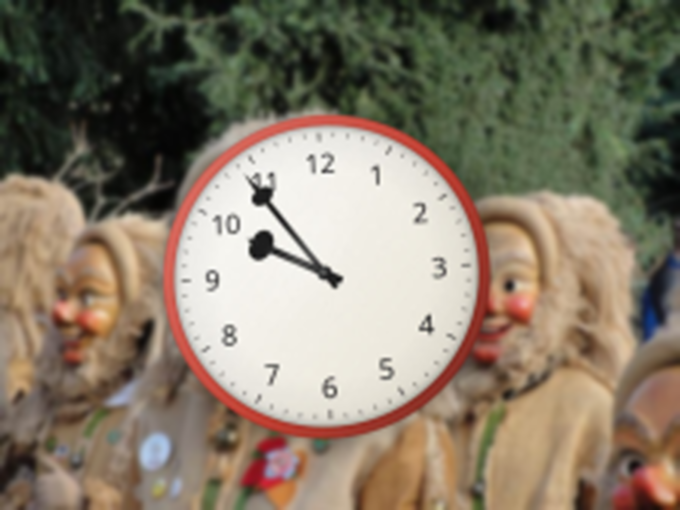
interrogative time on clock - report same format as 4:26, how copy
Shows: 9:54
